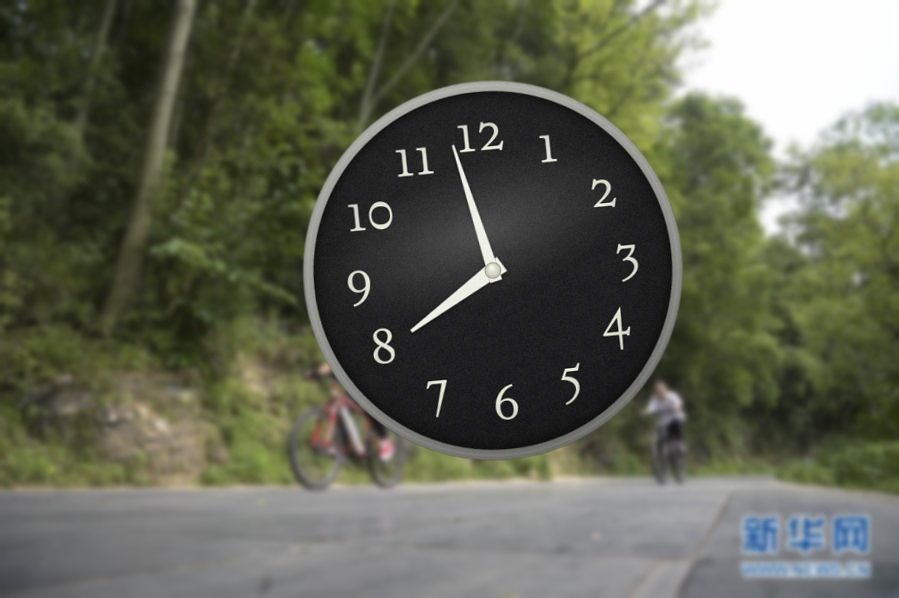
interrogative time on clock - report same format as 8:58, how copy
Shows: 7:58
